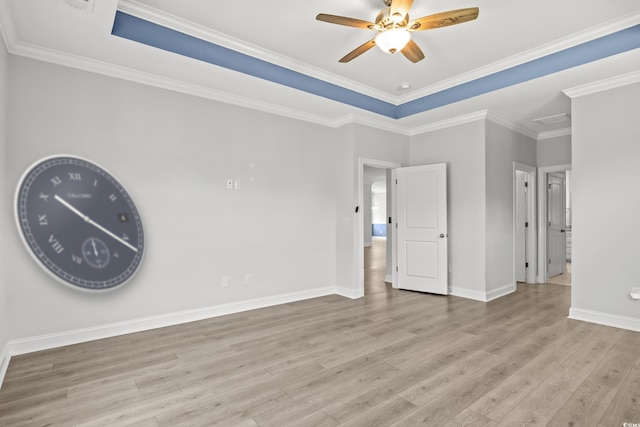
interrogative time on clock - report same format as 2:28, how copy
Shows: 10:21
